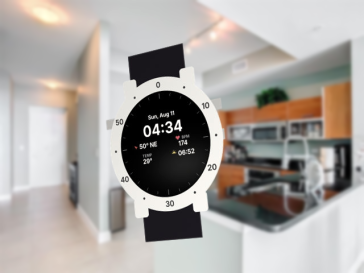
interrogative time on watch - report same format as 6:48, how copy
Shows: 4:34
